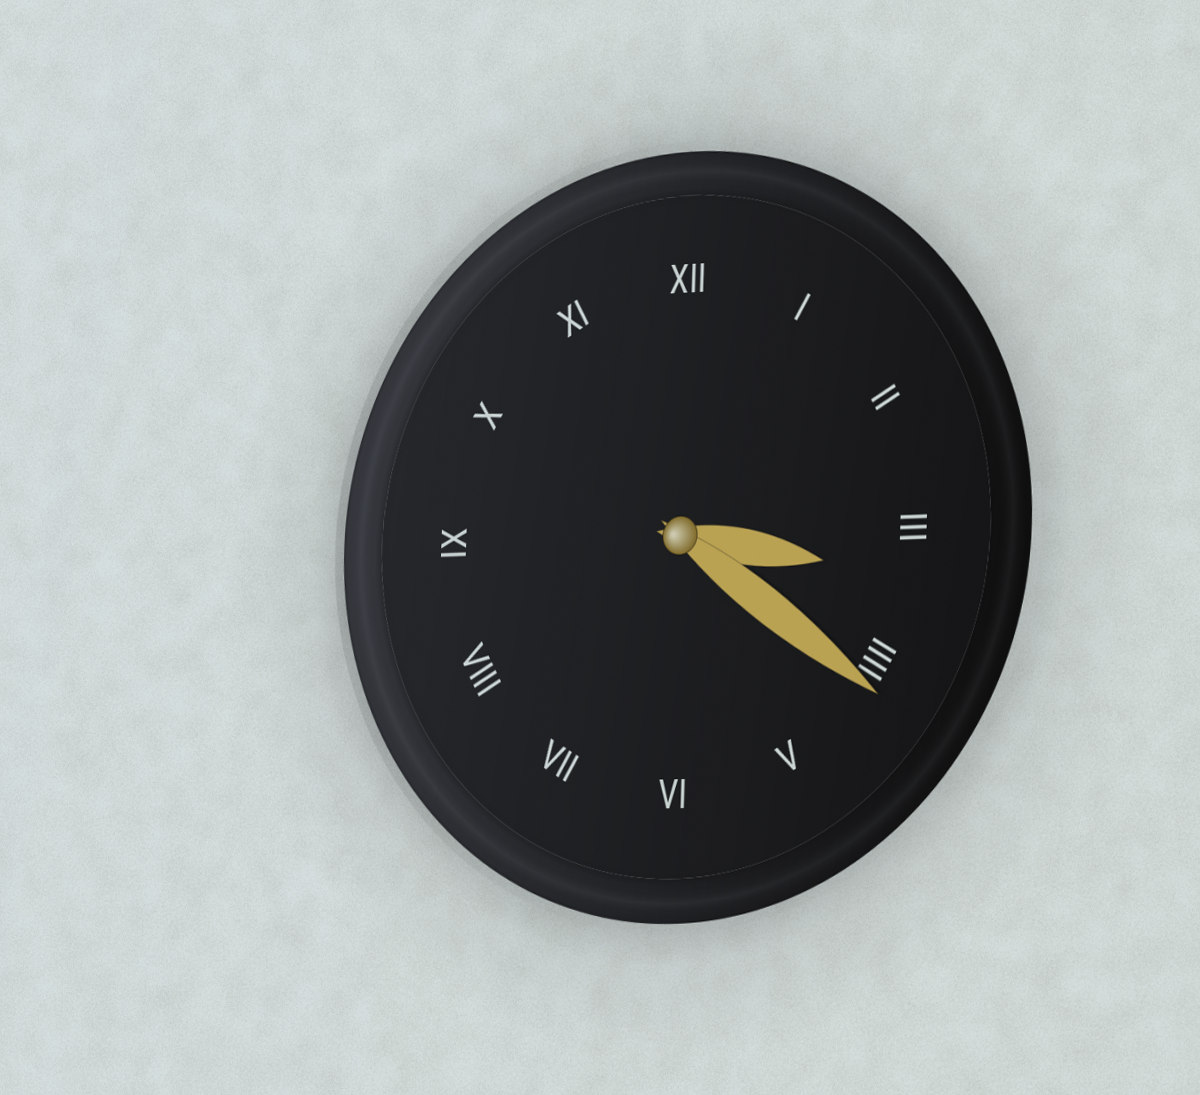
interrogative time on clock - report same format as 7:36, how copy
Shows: 3:21
